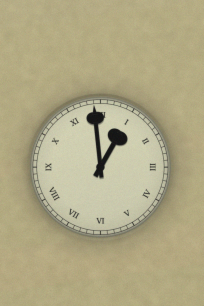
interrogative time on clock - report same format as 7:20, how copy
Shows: 12:59
